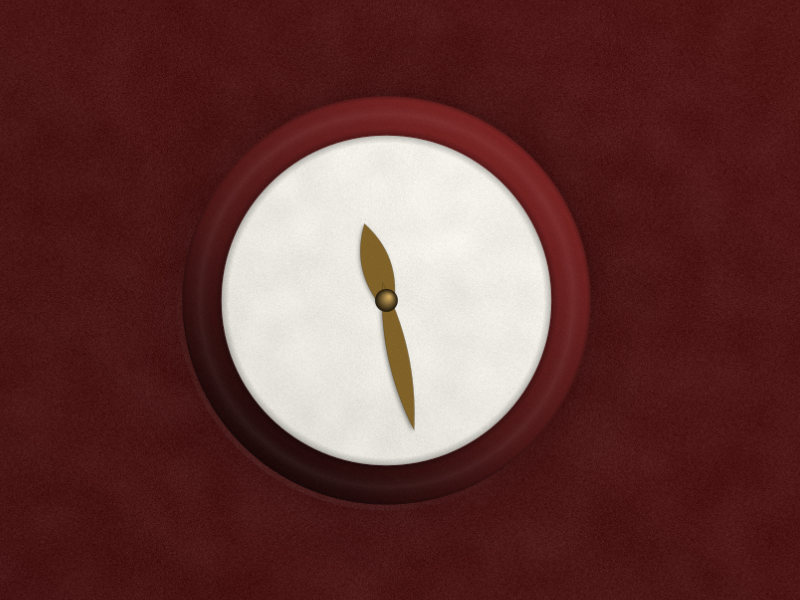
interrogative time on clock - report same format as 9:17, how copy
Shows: 11:28
